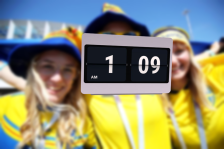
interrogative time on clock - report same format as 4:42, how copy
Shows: 1:09
